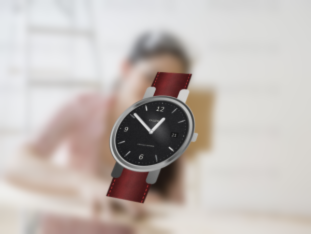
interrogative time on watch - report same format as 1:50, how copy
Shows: 12:51
